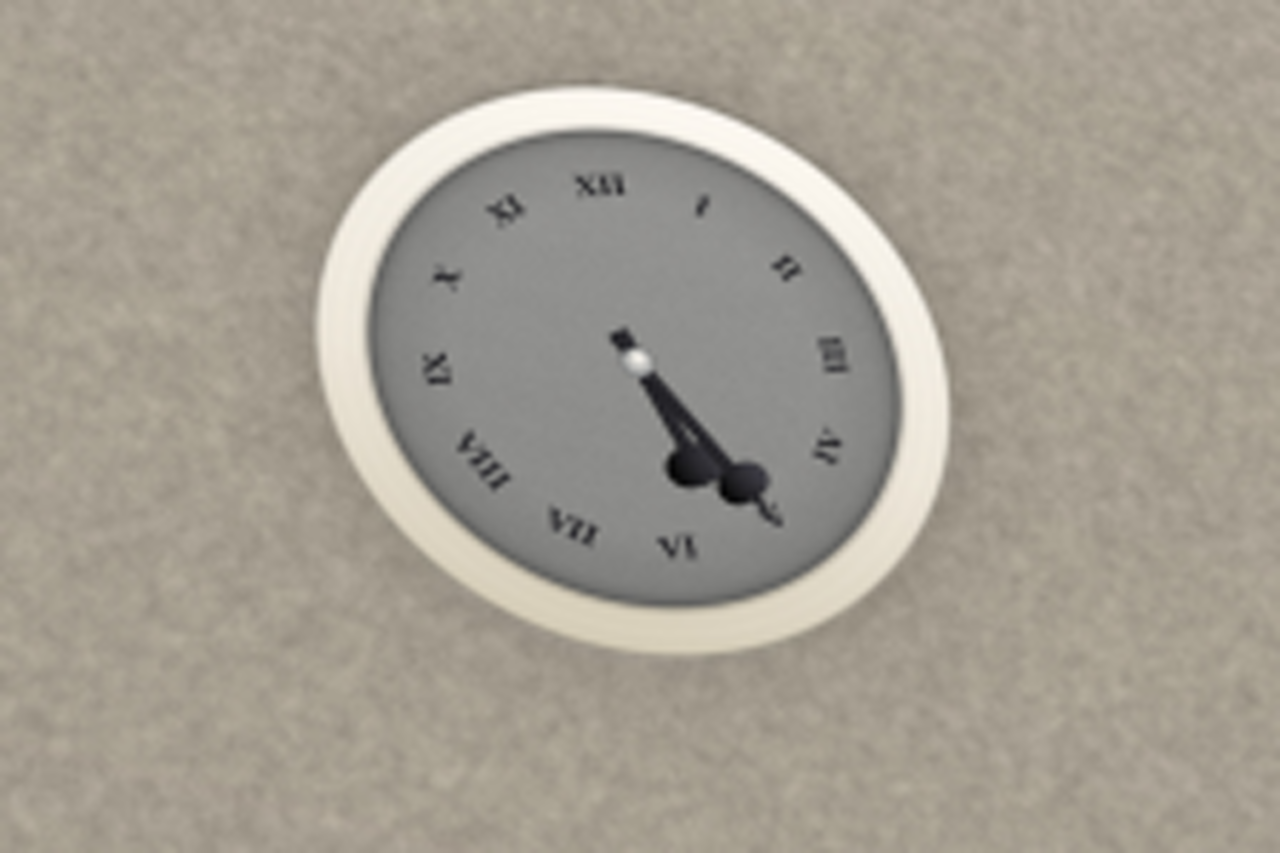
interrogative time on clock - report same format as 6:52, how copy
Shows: 5:25
